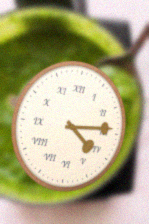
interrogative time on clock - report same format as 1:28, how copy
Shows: 4:14
